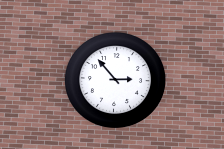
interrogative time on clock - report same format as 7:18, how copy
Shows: 2:53
